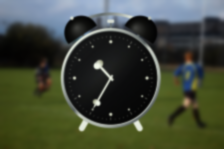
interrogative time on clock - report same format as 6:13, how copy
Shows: 10:35
